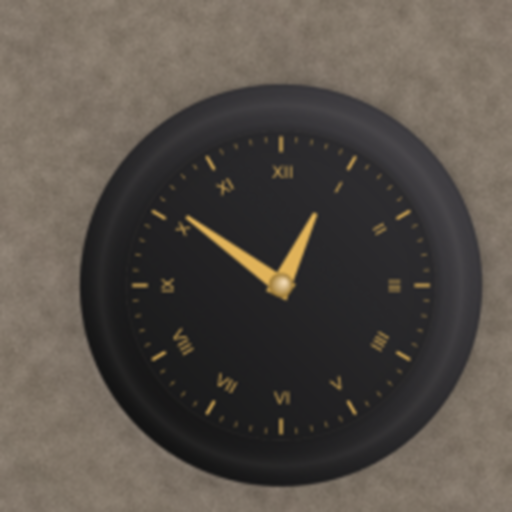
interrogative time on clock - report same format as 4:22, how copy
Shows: 12:51
